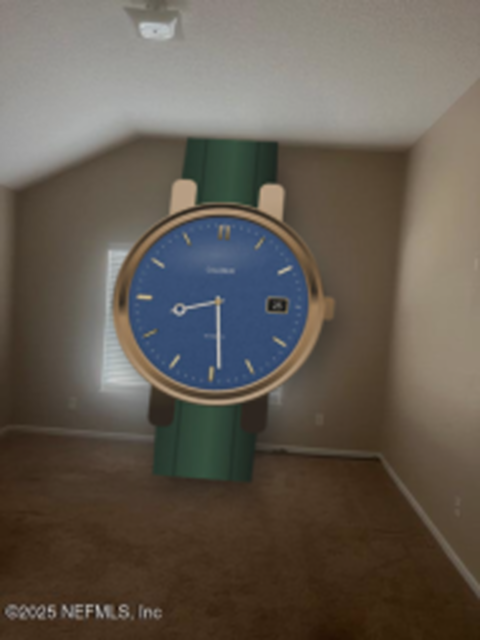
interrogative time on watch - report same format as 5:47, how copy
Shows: 8:29
